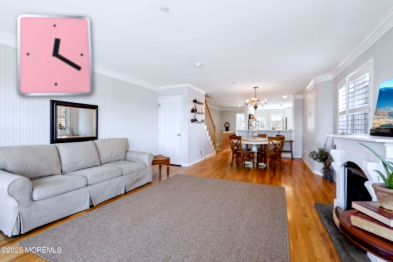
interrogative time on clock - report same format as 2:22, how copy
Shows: 12:20
